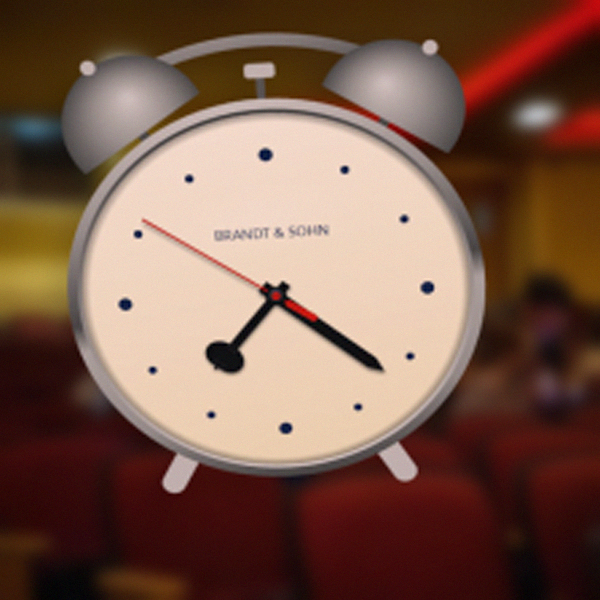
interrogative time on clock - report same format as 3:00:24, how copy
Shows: 7:21:51
